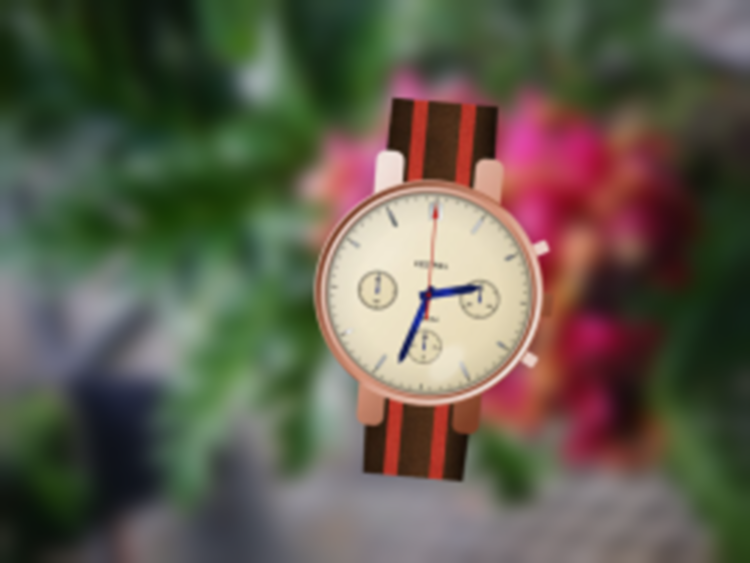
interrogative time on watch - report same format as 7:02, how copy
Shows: 2:33
